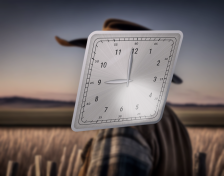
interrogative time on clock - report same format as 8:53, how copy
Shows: 8:59
